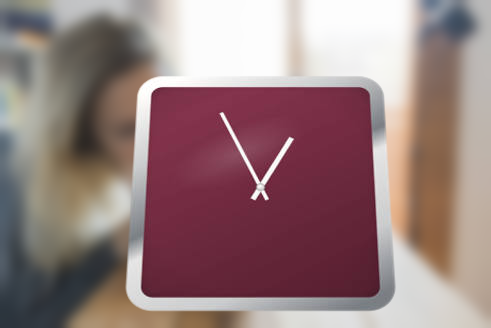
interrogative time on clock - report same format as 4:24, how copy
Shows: 12:56
